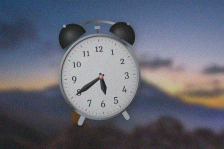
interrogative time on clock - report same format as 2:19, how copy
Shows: 5:40
